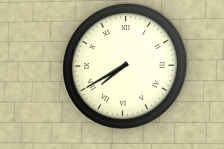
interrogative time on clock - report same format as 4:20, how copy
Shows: 7:40
